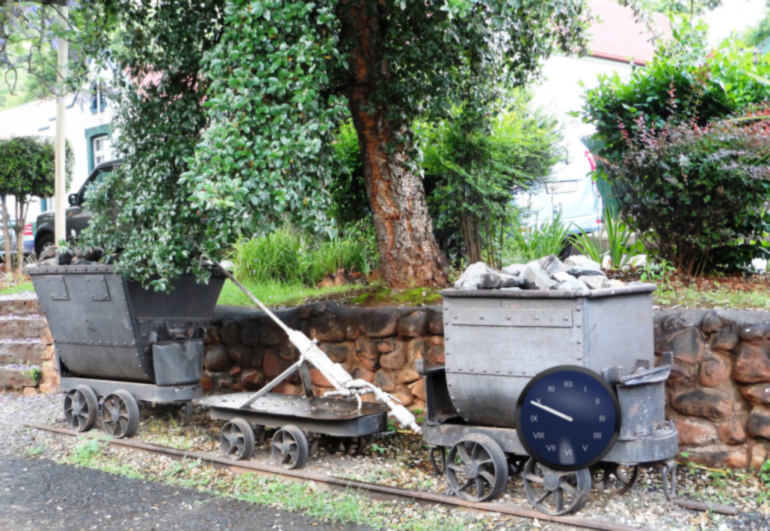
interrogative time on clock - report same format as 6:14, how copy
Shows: 9:49
